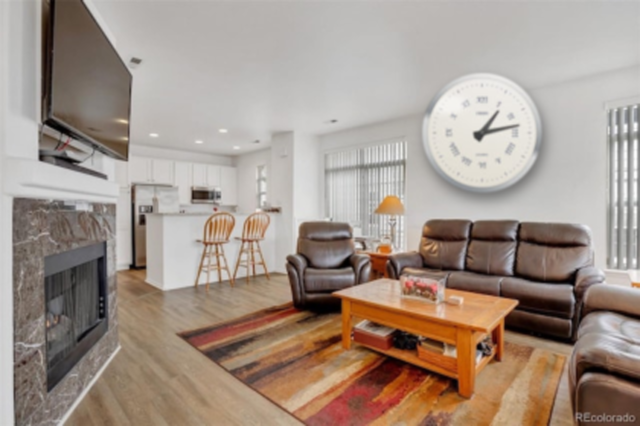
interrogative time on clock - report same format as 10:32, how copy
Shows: 1:13
